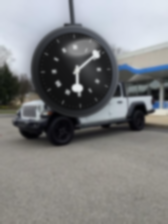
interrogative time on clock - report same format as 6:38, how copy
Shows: 6:09
